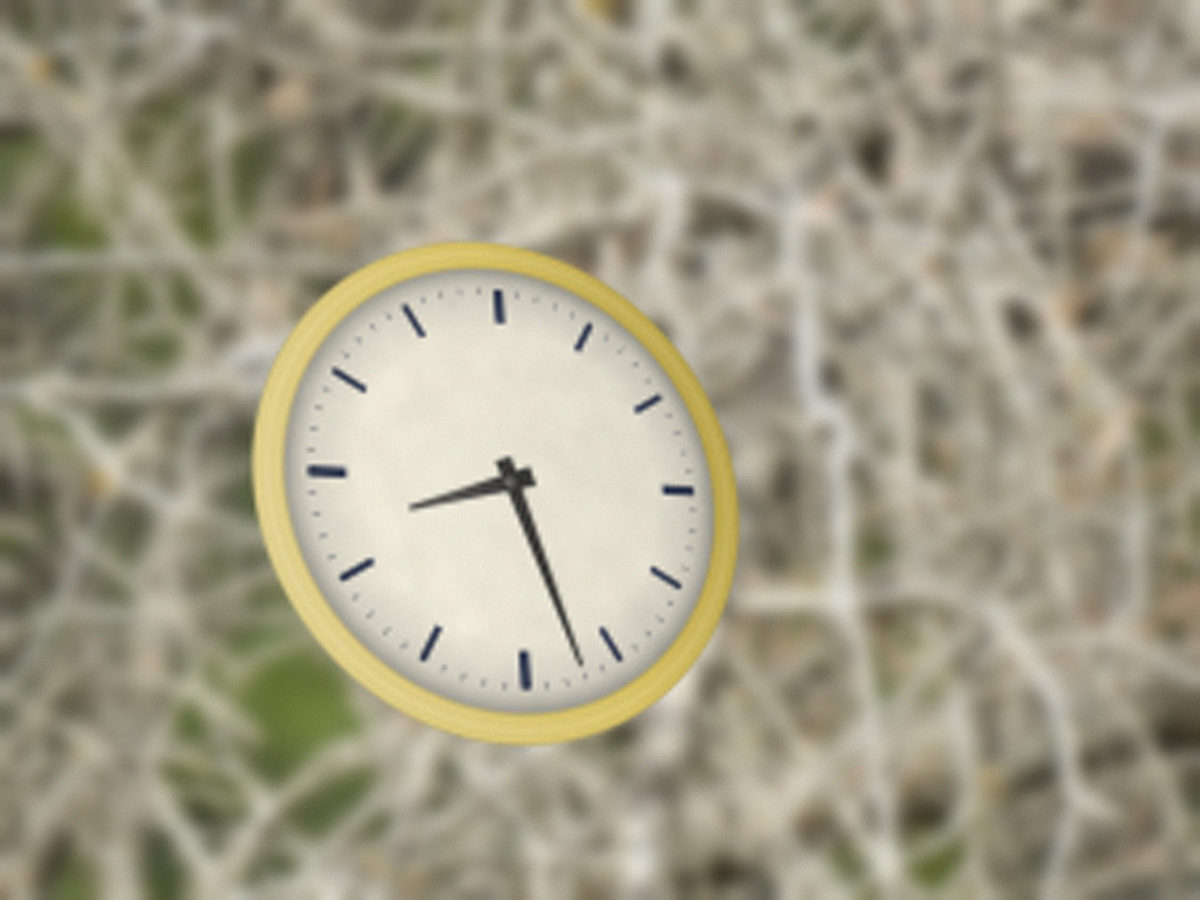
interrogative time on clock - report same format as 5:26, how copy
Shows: 8:27
